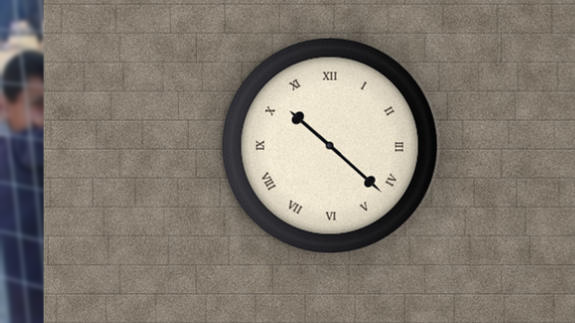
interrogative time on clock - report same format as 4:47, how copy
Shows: 10:22
